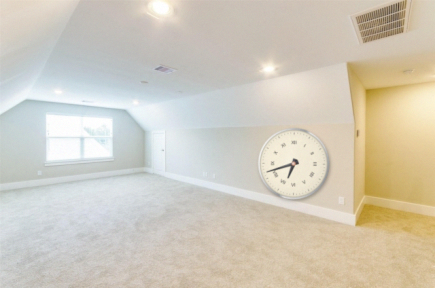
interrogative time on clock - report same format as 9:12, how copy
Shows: 6:42
